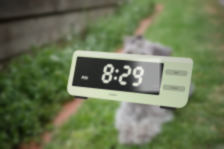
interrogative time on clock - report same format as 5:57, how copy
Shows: 8:29
